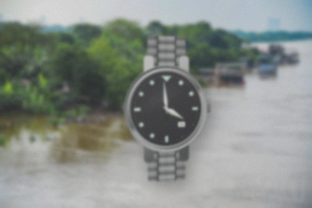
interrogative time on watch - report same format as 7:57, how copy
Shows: 3:59
